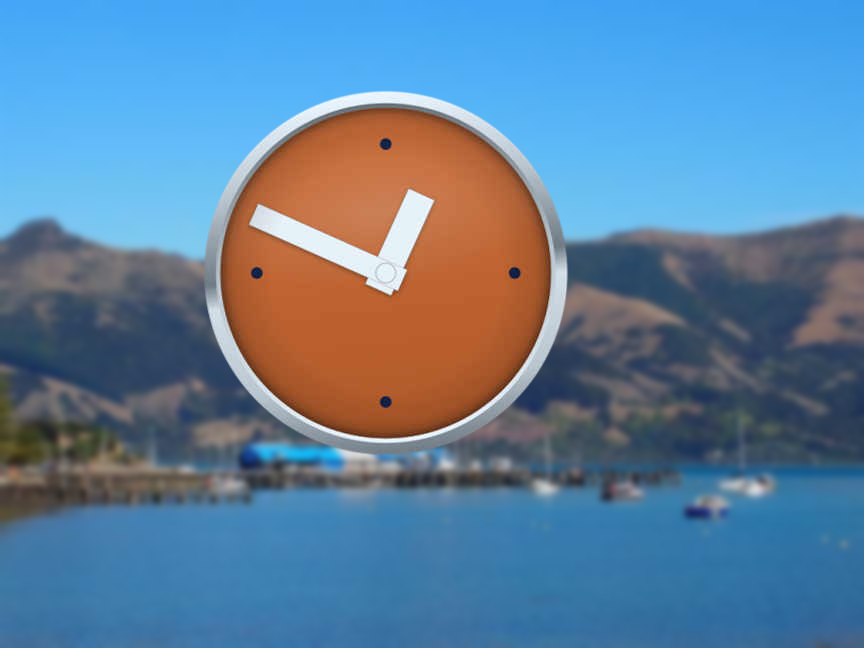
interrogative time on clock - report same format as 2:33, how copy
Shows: 12:49
